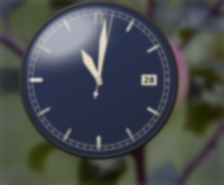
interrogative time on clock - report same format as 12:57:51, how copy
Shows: 11:01:02
